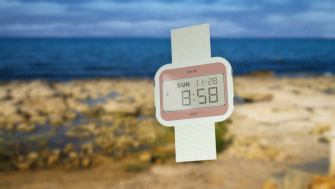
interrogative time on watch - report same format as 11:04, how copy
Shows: 8:58
